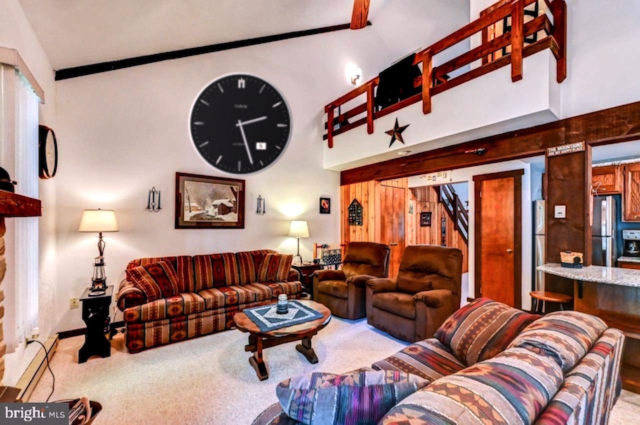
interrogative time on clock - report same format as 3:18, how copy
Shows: 2:27
